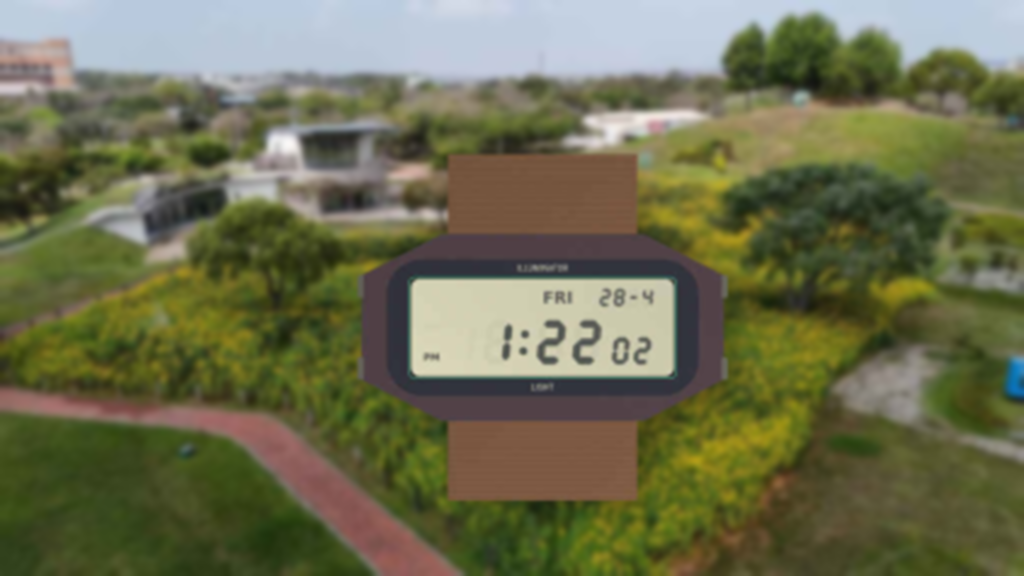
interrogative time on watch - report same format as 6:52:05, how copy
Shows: 1:22:02
